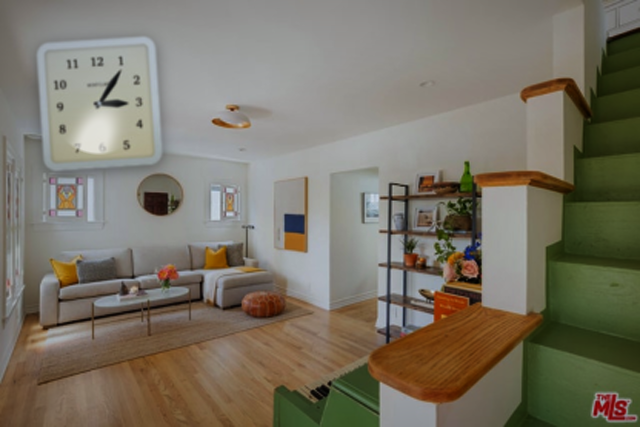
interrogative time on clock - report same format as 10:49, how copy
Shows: 3:06
